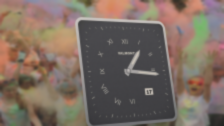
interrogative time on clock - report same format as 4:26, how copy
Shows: 1:16
